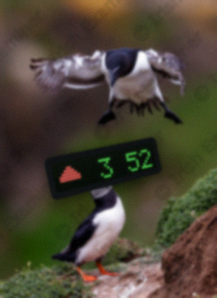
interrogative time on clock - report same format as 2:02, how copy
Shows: 3:52
